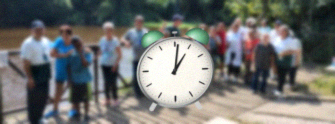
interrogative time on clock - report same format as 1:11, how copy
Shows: 1:01
